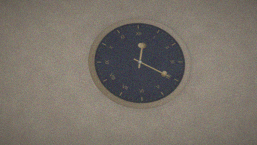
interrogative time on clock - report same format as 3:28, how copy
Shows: 12:20
